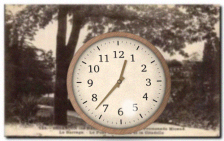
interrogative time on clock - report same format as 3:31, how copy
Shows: 12:37
